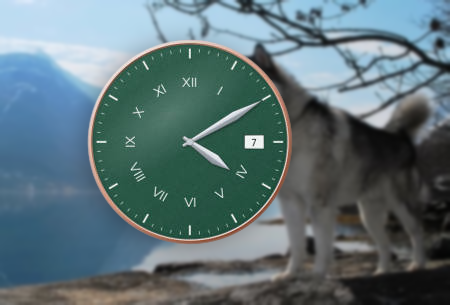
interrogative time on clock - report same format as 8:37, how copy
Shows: 4:10
